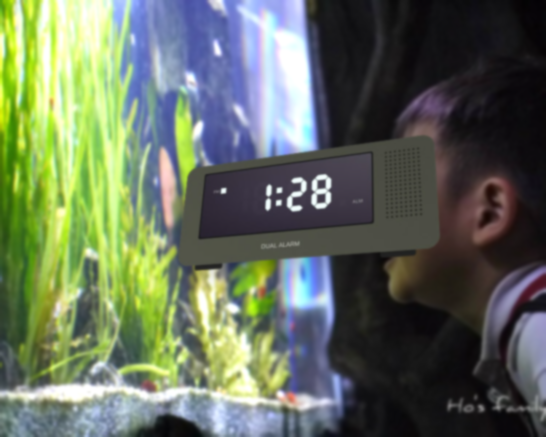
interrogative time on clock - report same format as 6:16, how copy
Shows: 1:28
